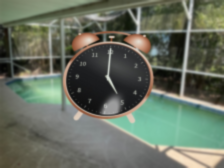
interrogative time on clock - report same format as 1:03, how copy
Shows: 5:00
